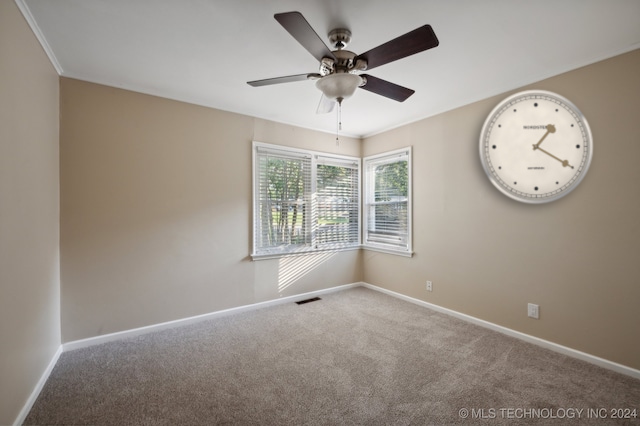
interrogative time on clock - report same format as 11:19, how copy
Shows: 1:20
